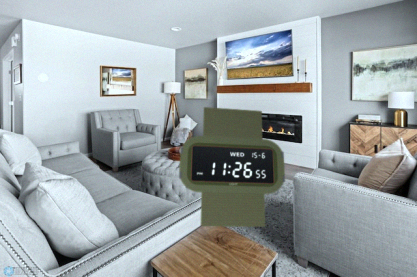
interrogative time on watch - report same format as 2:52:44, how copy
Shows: 11:26:55
